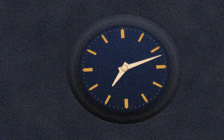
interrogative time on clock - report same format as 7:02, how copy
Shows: 7:12
